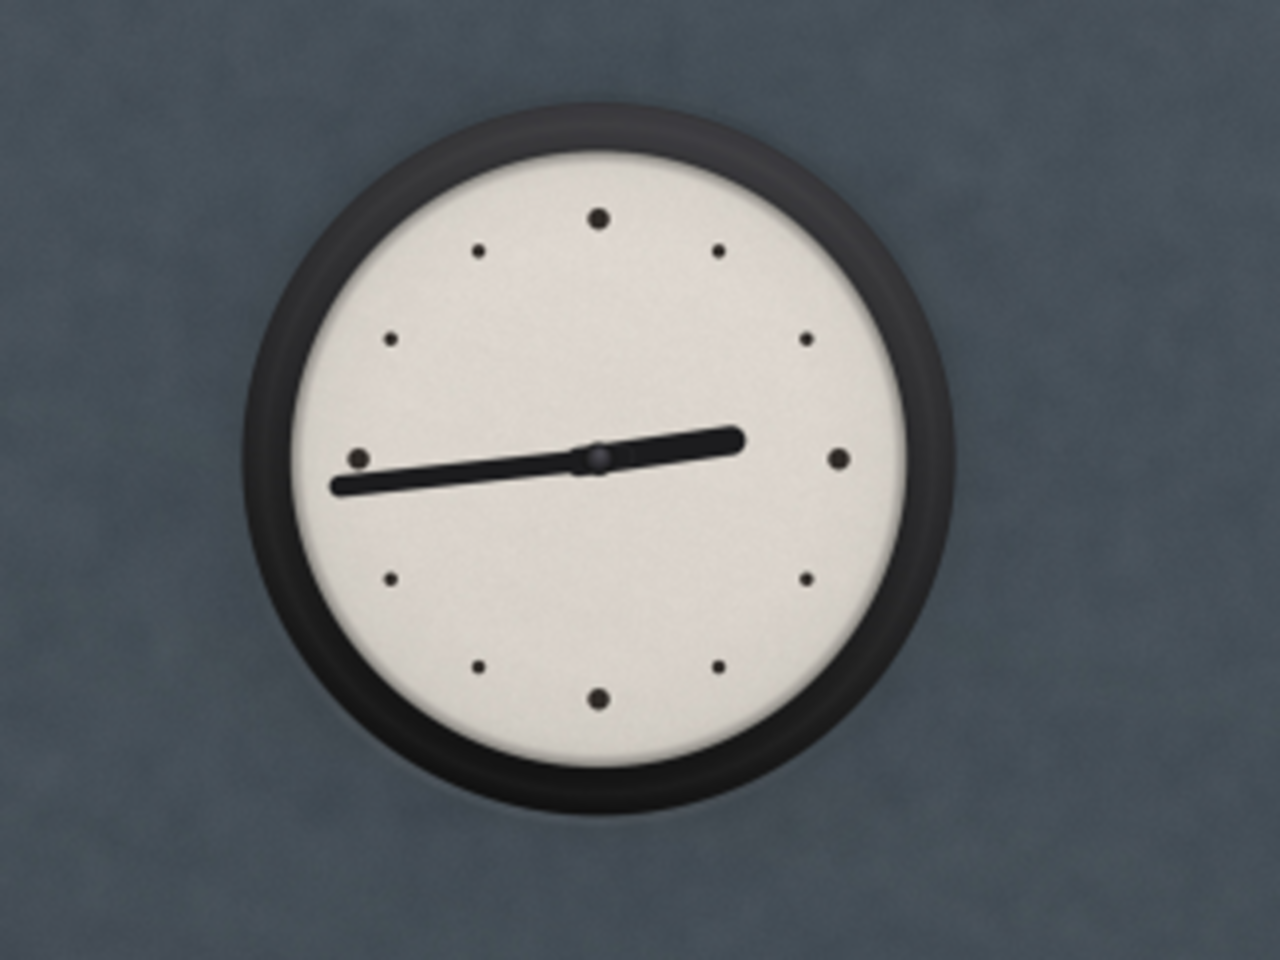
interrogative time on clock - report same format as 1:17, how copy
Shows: 2:44
